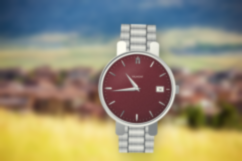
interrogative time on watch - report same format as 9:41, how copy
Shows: 10:44
